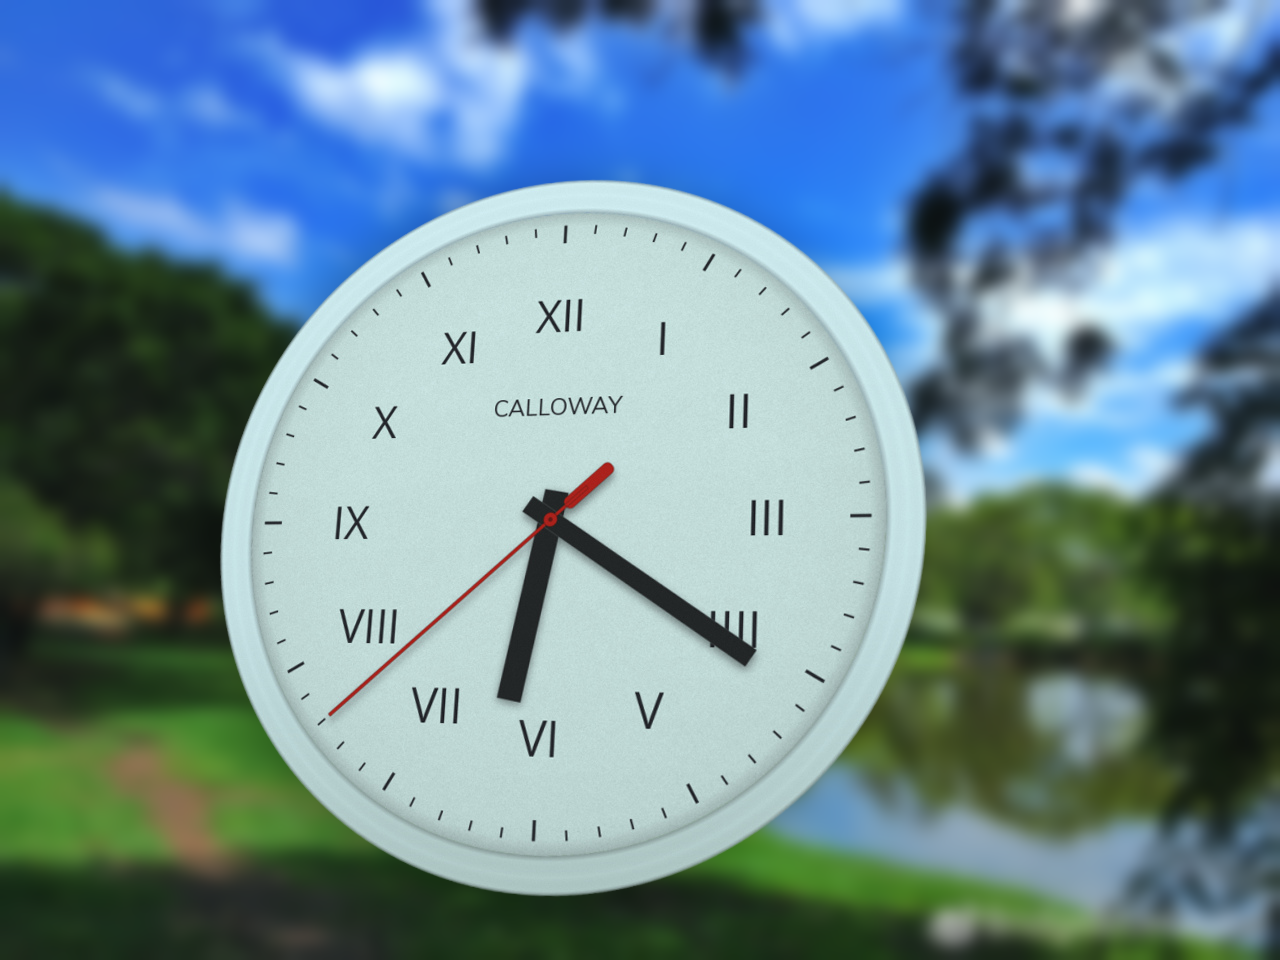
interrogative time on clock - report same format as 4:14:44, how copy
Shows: 6:20:38
